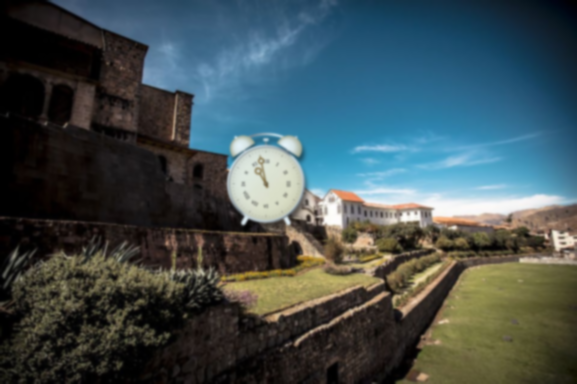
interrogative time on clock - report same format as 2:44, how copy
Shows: 10:58
